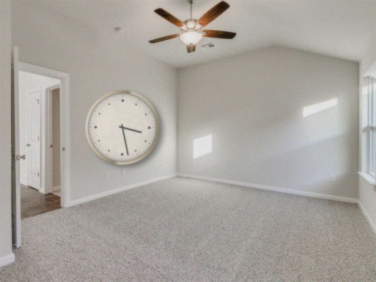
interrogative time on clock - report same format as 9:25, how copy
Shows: 3:28
